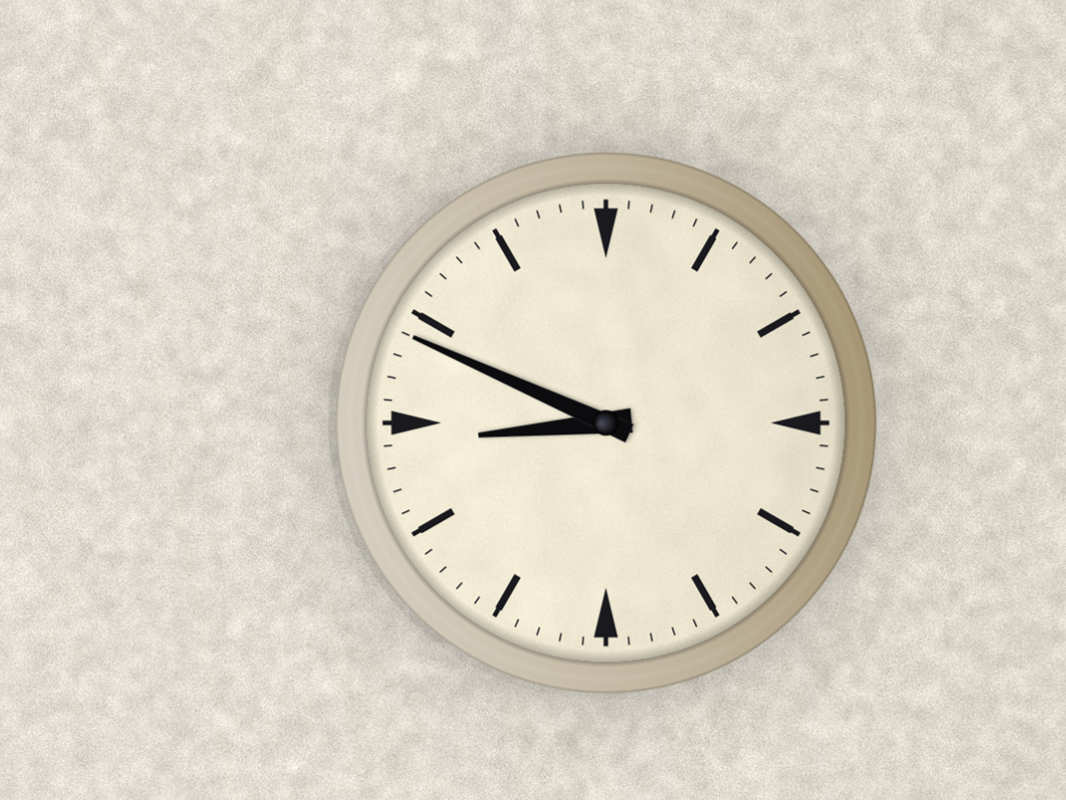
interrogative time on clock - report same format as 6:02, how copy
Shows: 8:49
